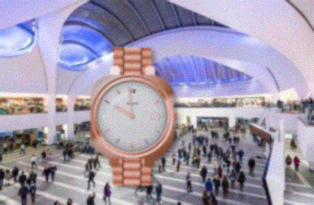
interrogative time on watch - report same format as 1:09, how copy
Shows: 9:59
